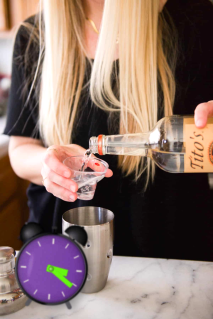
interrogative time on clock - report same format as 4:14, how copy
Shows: 3:21
